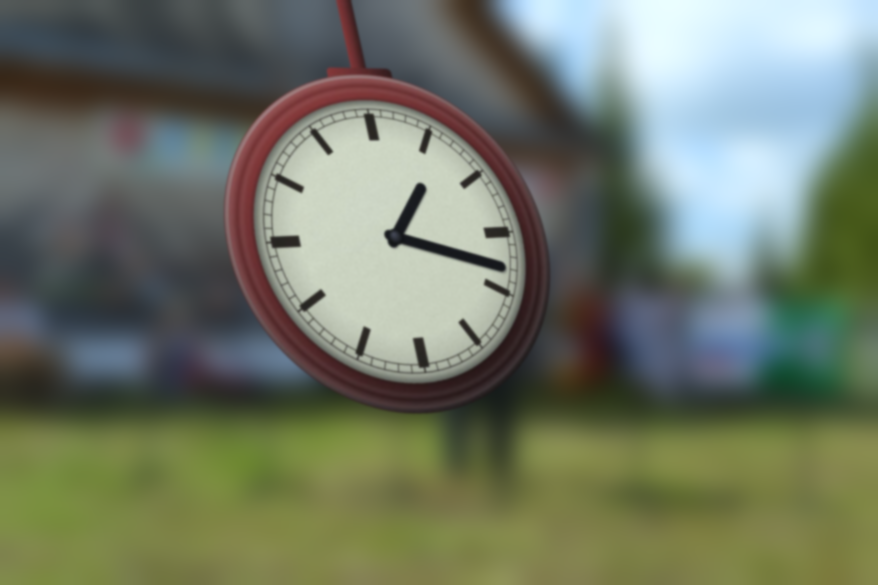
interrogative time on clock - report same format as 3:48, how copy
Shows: 1:18
